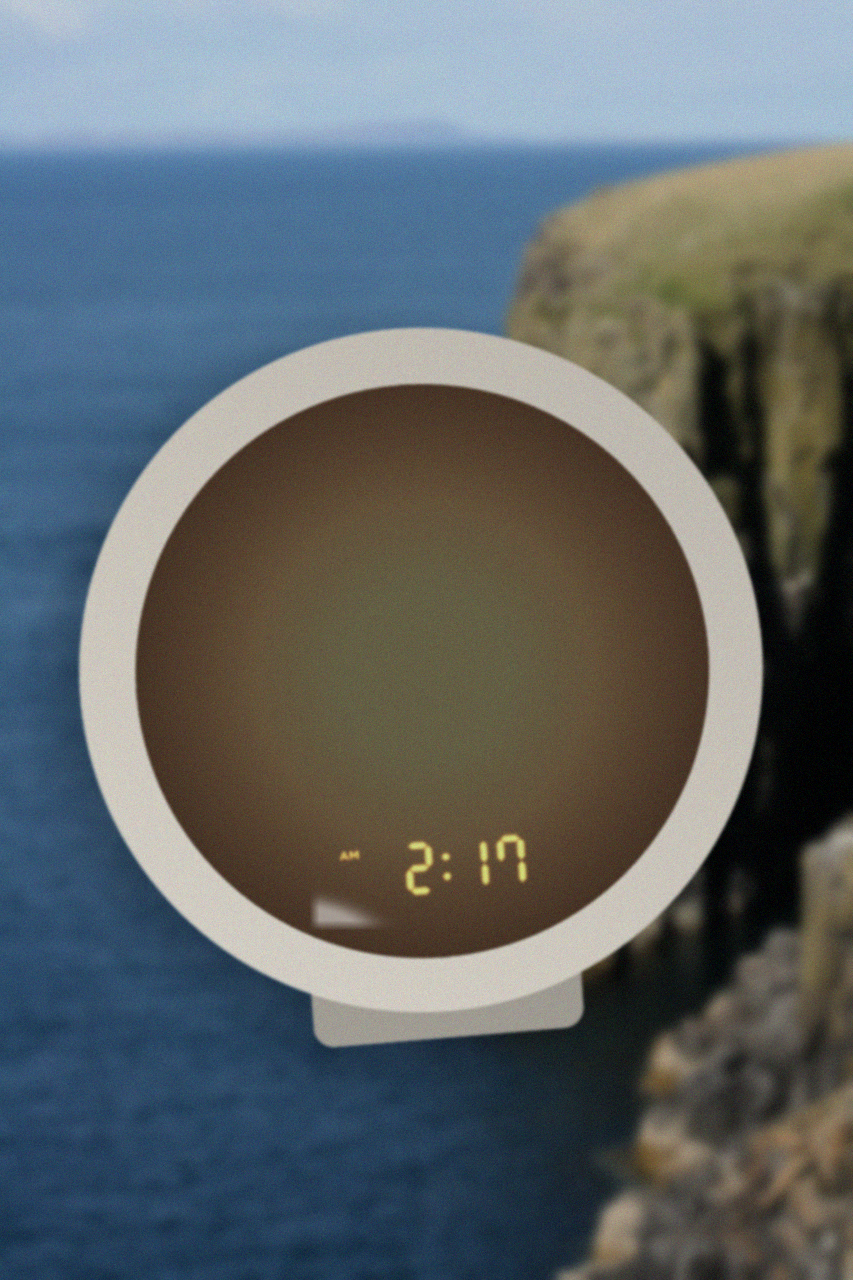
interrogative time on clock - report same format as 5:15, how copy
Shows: 2:17
